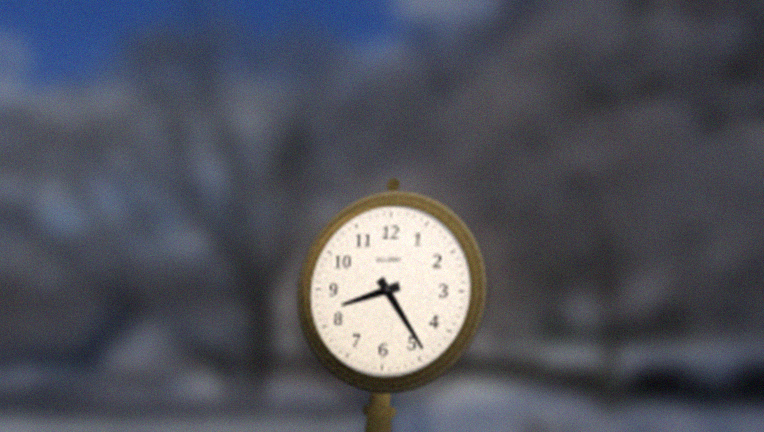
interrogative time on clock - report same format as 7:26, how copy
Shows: 8:24
